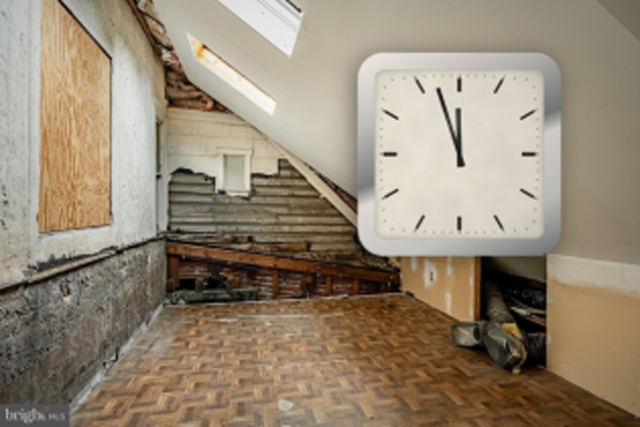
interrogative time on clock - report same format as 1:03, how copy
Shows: 11:57
